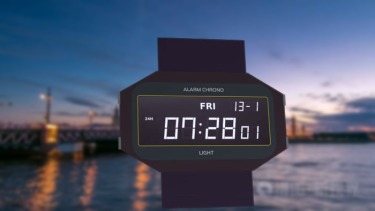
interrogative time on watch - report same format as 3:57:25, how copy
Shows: 7:28:01
